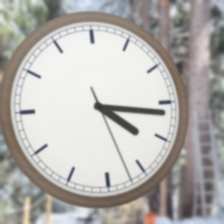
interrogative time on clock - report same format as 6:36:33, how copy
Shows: 4:16:27
